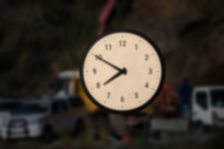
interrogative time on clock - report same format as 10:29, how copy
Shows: 7:50
